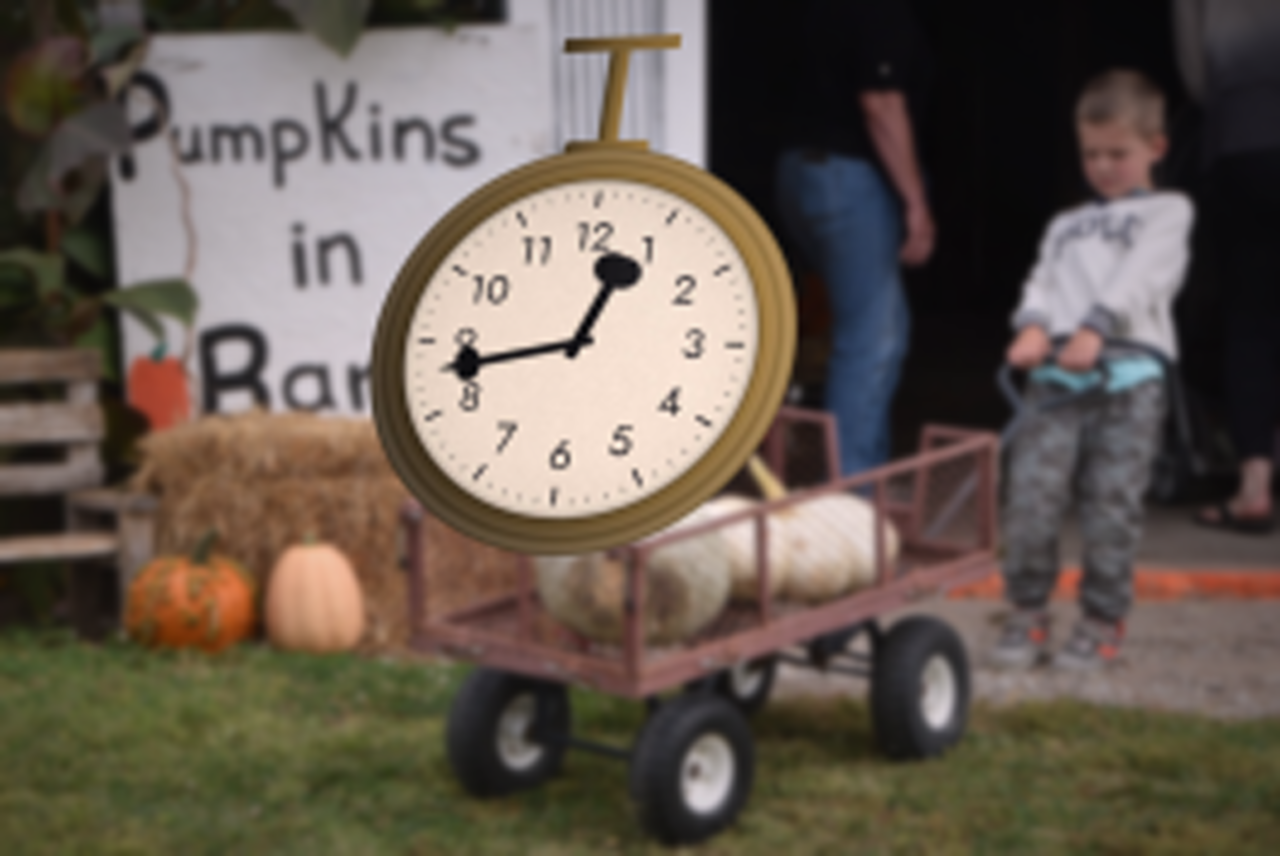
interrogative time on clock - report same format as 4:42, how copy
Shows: 12:43
